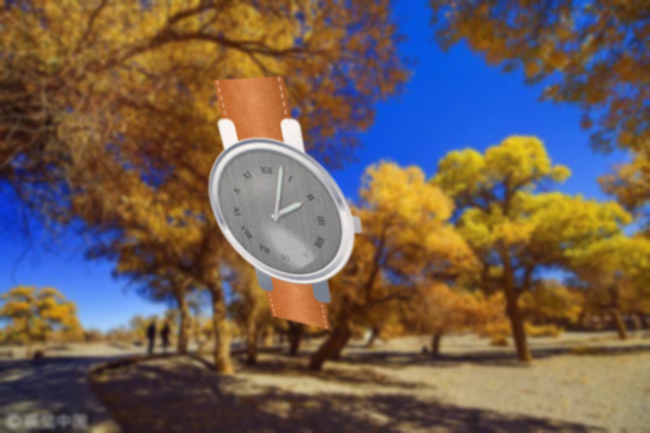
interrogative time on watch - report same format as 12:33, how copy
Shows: 2:03
